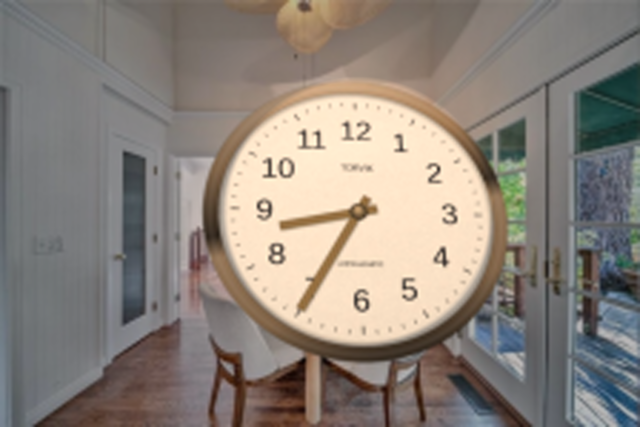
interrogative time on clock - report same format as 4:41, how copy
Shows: 8:35
